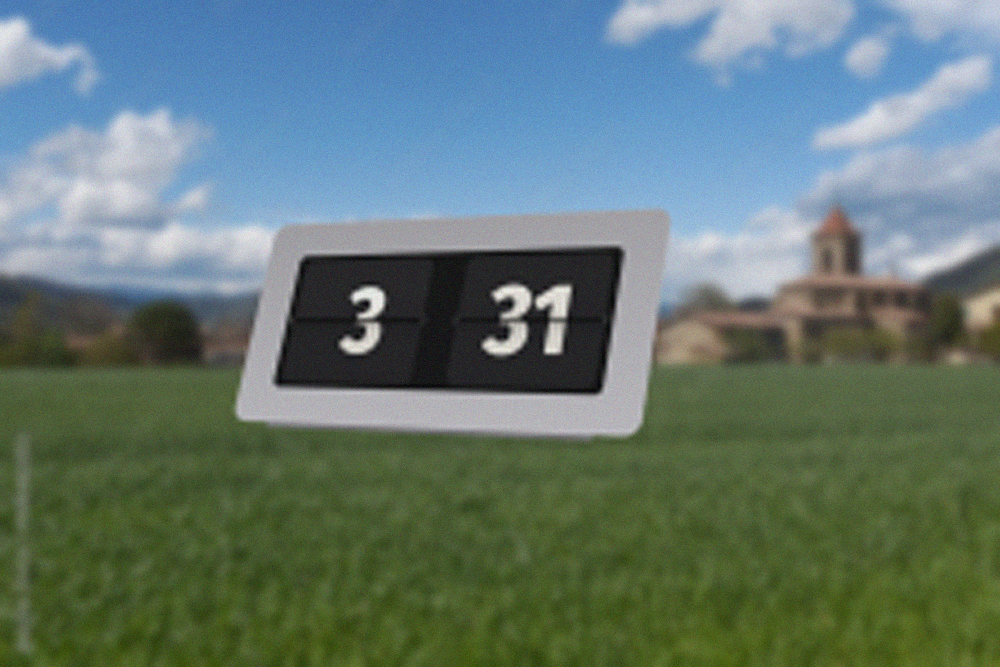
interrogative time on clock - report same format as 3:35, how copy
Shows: 3:31
